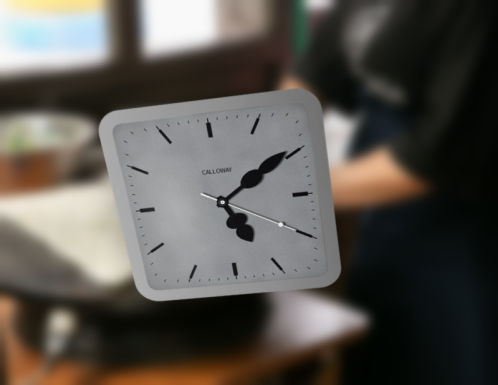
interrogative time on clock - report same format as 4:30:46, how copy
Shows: 5:09:20
